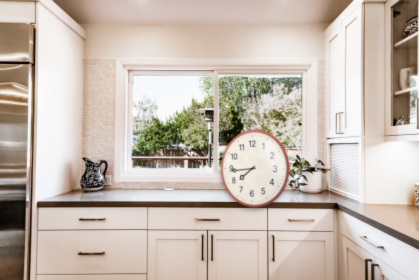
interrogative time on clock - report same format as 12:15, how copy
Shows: 7:44
